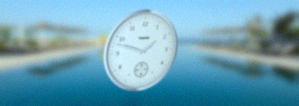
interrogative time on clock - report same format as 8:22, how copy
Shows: 1:48
